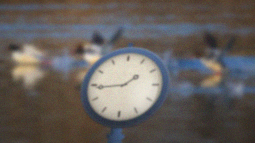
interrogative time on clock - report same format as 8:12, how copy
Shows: 1:44
